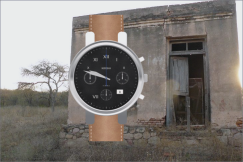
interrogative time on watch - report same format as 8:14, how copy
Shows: 9:48
